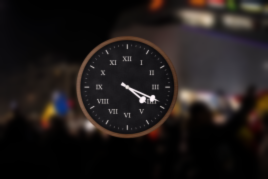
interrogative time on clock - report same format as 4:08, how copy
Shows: 4:19
